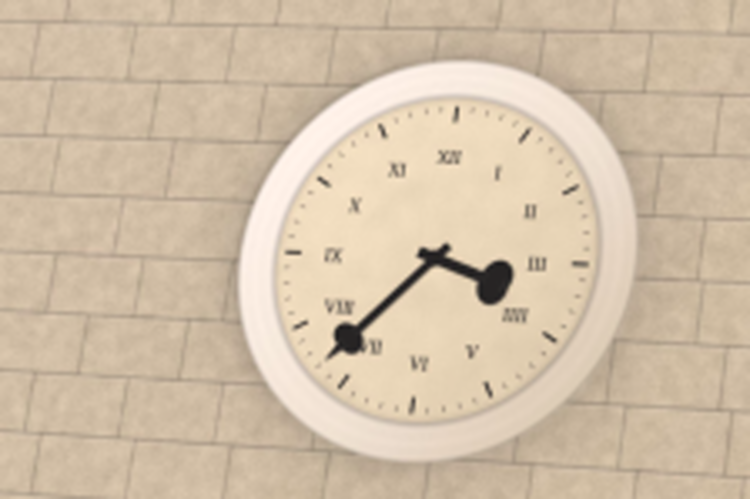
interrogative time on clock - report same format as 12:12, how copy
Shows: 3:37
